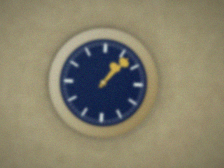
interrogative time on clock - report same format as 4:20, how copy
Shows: 1:07
